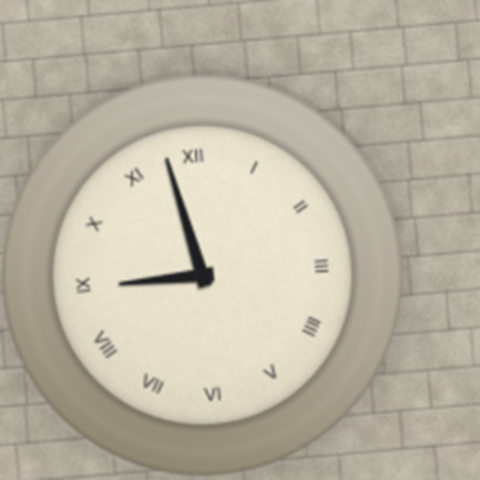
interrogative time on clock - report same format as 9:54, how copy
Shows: 8:58
